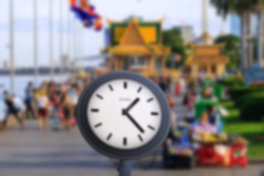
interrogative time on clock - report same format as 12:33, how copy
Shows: 1:23
